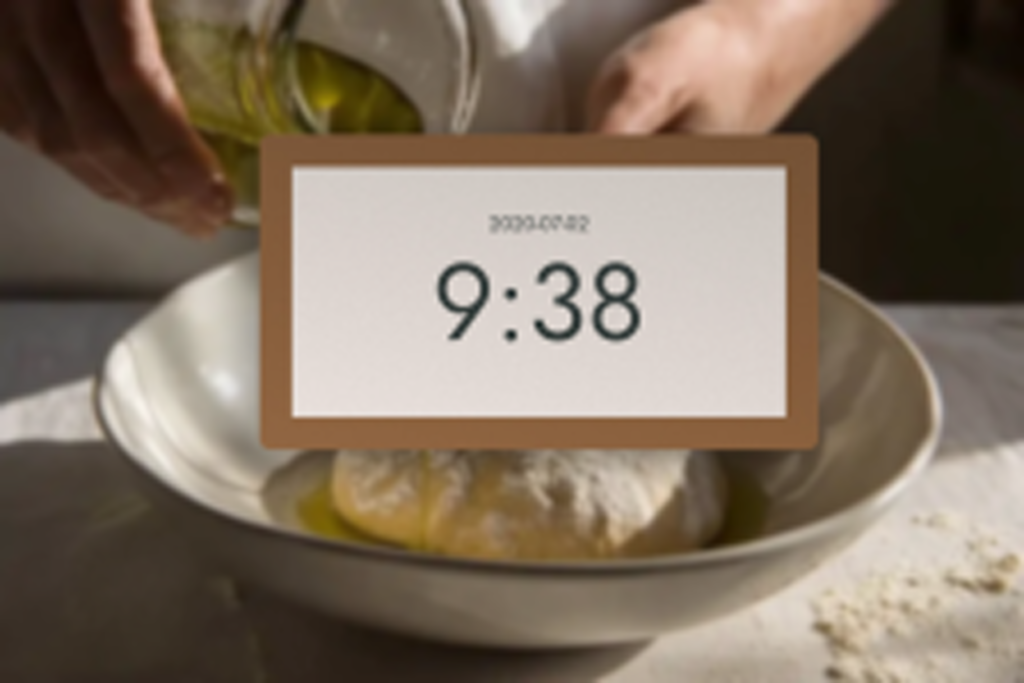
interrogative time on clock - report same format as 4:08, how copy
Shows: 9:38
